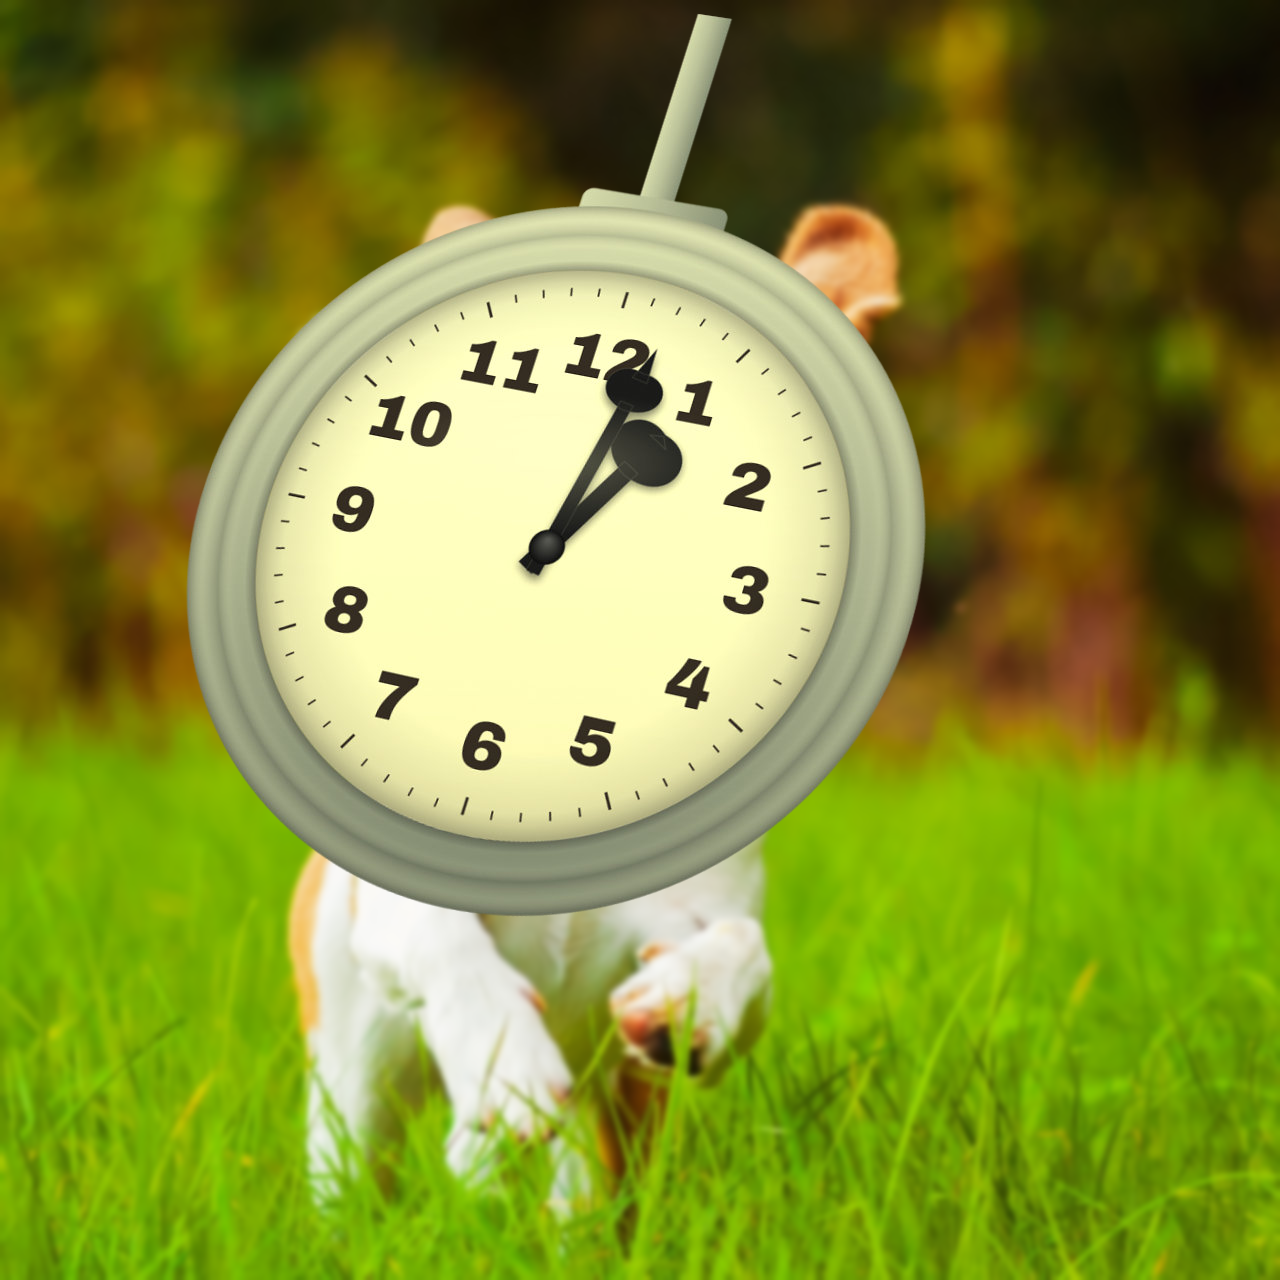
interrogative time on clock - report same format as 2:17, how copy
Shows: 1:02
